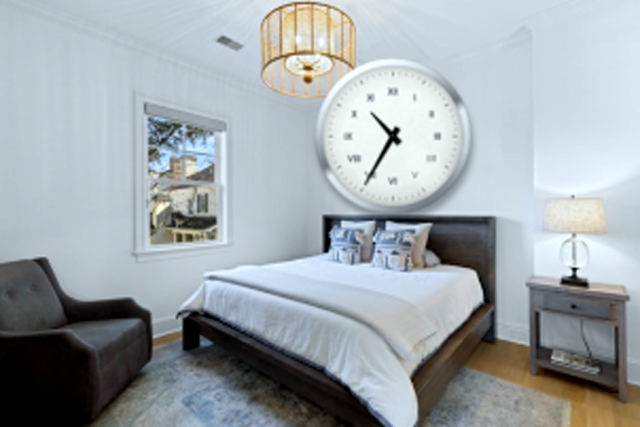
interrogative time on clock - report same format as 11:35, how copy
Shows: 10:35
